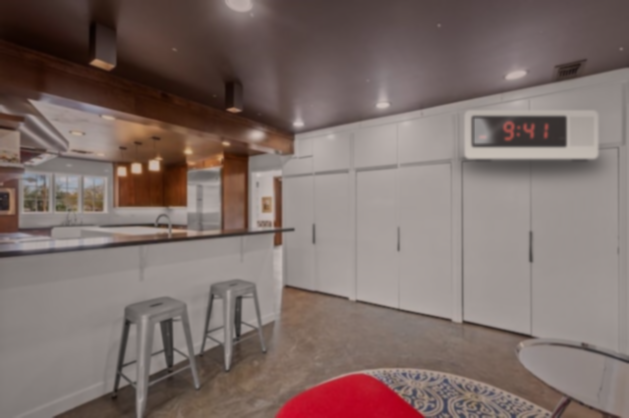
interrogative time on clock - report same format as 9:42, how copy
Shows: 9:41
